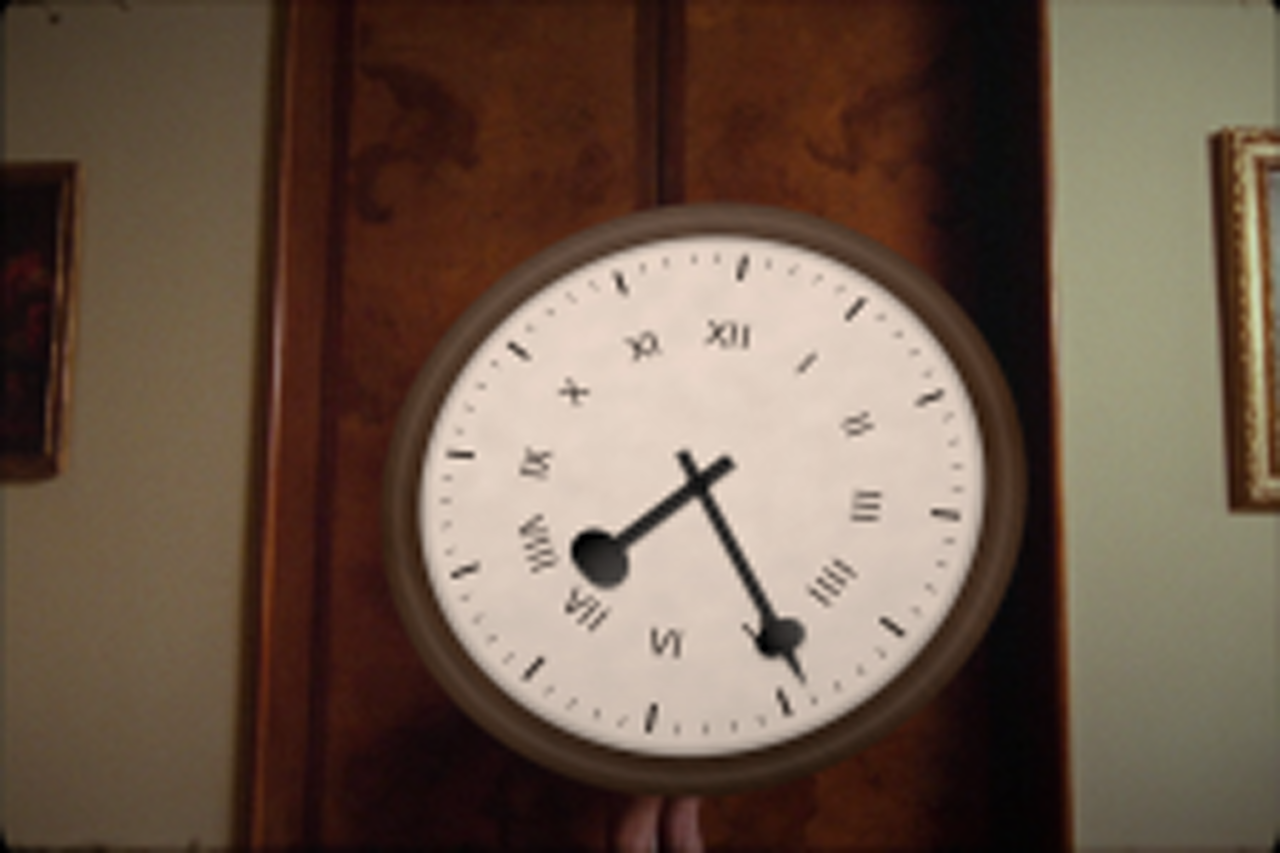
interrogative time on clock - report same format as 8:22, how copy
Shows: 7:24
